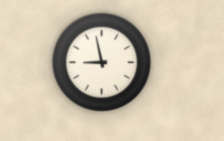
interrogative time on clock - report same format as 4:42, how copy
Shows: 8:58
